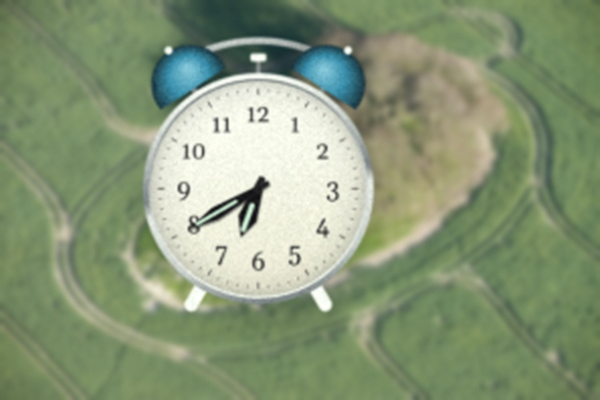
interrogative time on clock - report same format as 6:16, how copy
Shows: 6:40
